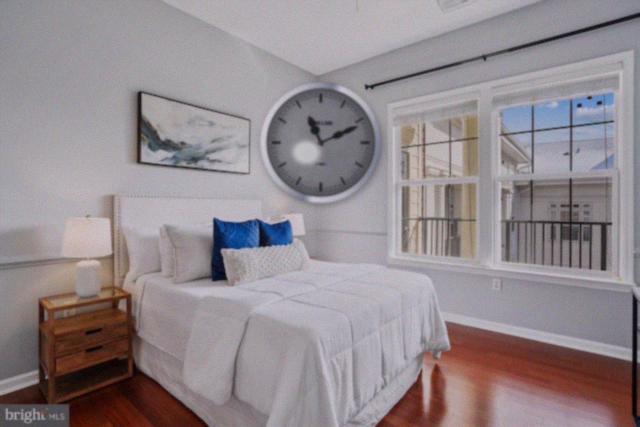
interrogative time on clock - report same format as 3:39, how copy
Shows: 11:11
